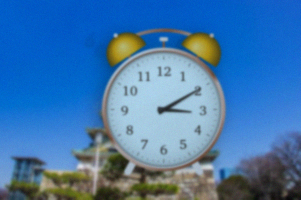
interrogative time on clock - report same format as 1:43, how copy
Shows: 3:10
